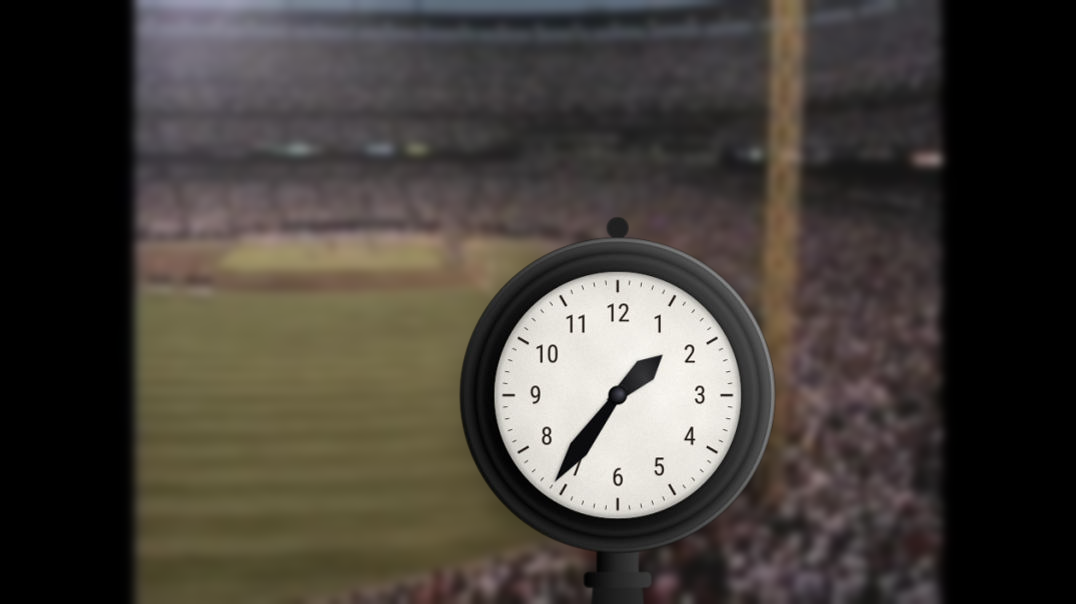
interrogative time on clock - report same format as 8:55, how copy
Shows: 1:36
